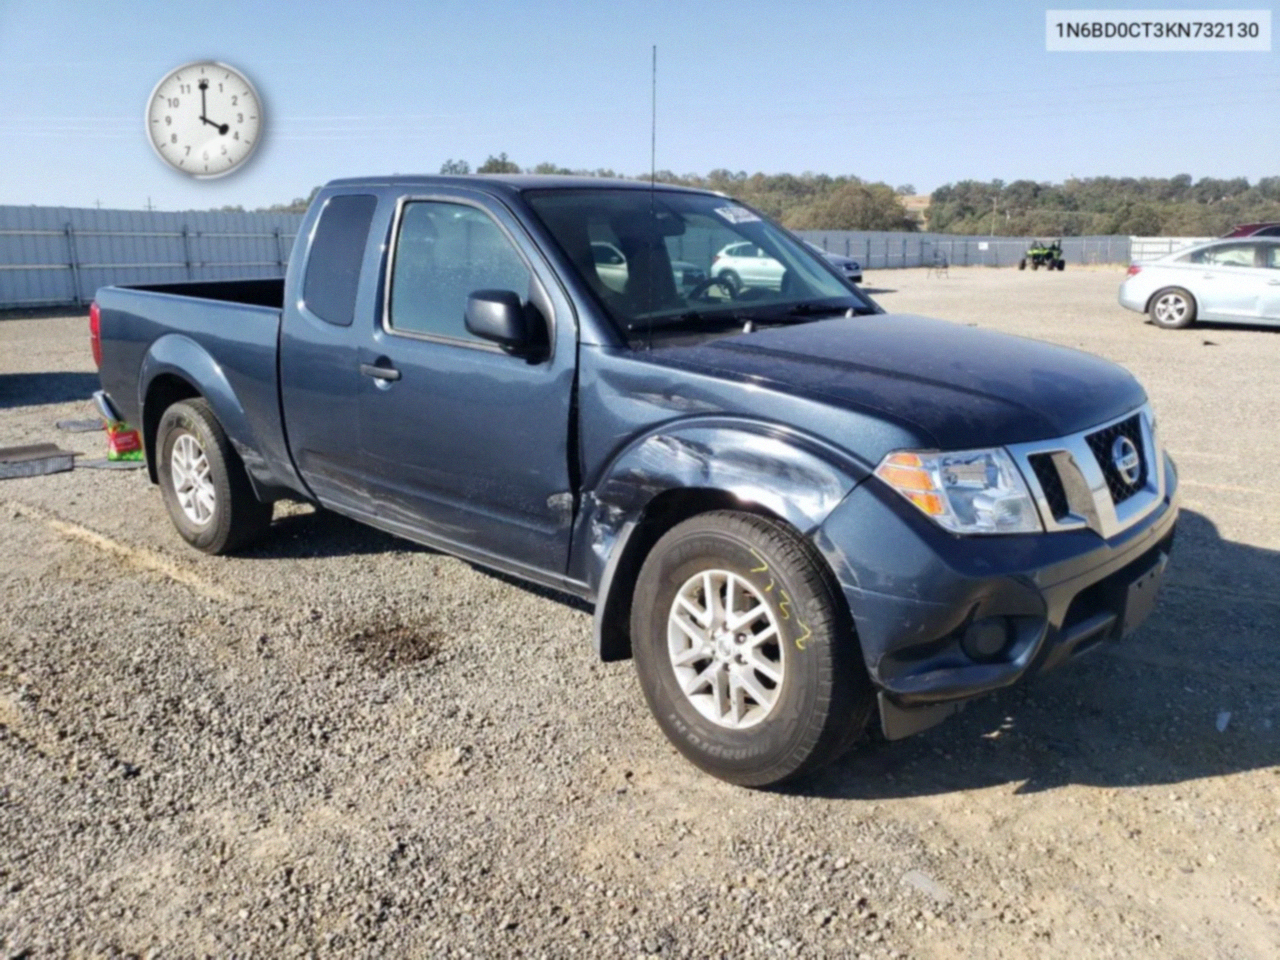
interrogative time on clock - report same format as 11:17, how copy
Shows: 4:00
